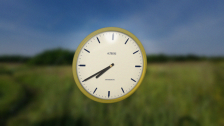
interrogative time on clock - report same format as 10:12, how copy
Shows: 7:40
